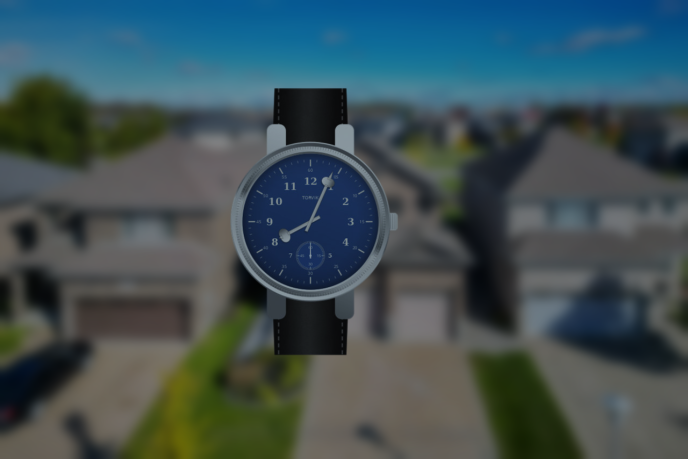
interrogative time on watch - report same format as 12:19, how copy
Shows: 8:04
